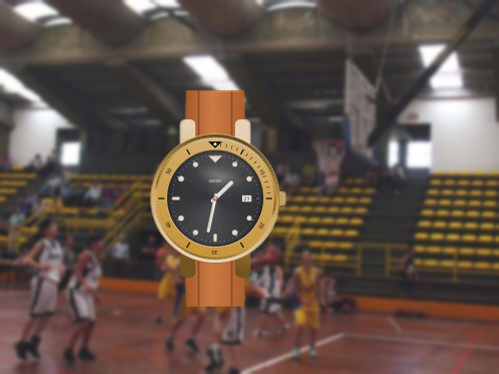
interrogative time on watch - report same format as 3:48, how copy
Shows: 1:32
